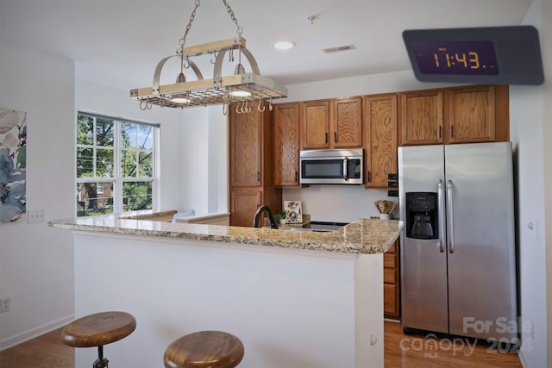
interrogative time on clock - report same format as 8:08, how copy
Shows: 11:43
